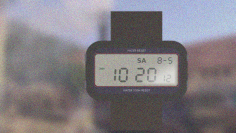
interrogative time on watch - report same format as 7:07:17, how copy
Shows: 10:20:12
